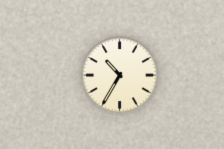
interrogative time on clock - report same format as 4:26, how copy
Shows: 10:35
